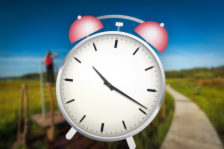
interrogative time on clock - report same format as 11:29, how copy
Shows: 10:19
